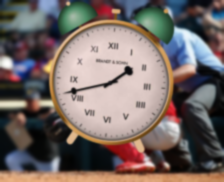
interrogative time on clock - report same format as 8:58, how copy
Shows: 1:42
